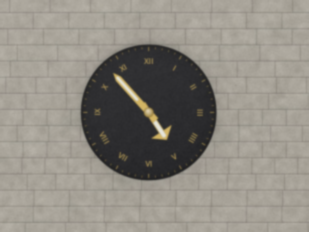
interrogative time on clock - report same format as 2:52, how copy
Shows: 4:53
